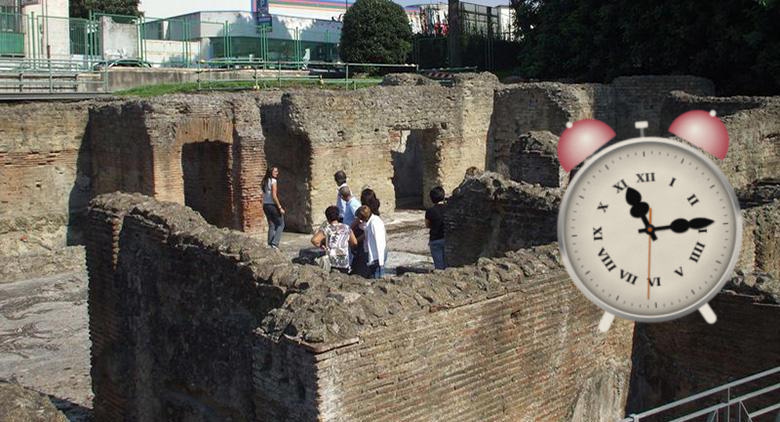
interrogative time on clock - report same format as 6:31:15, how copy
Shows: 11:14:31
